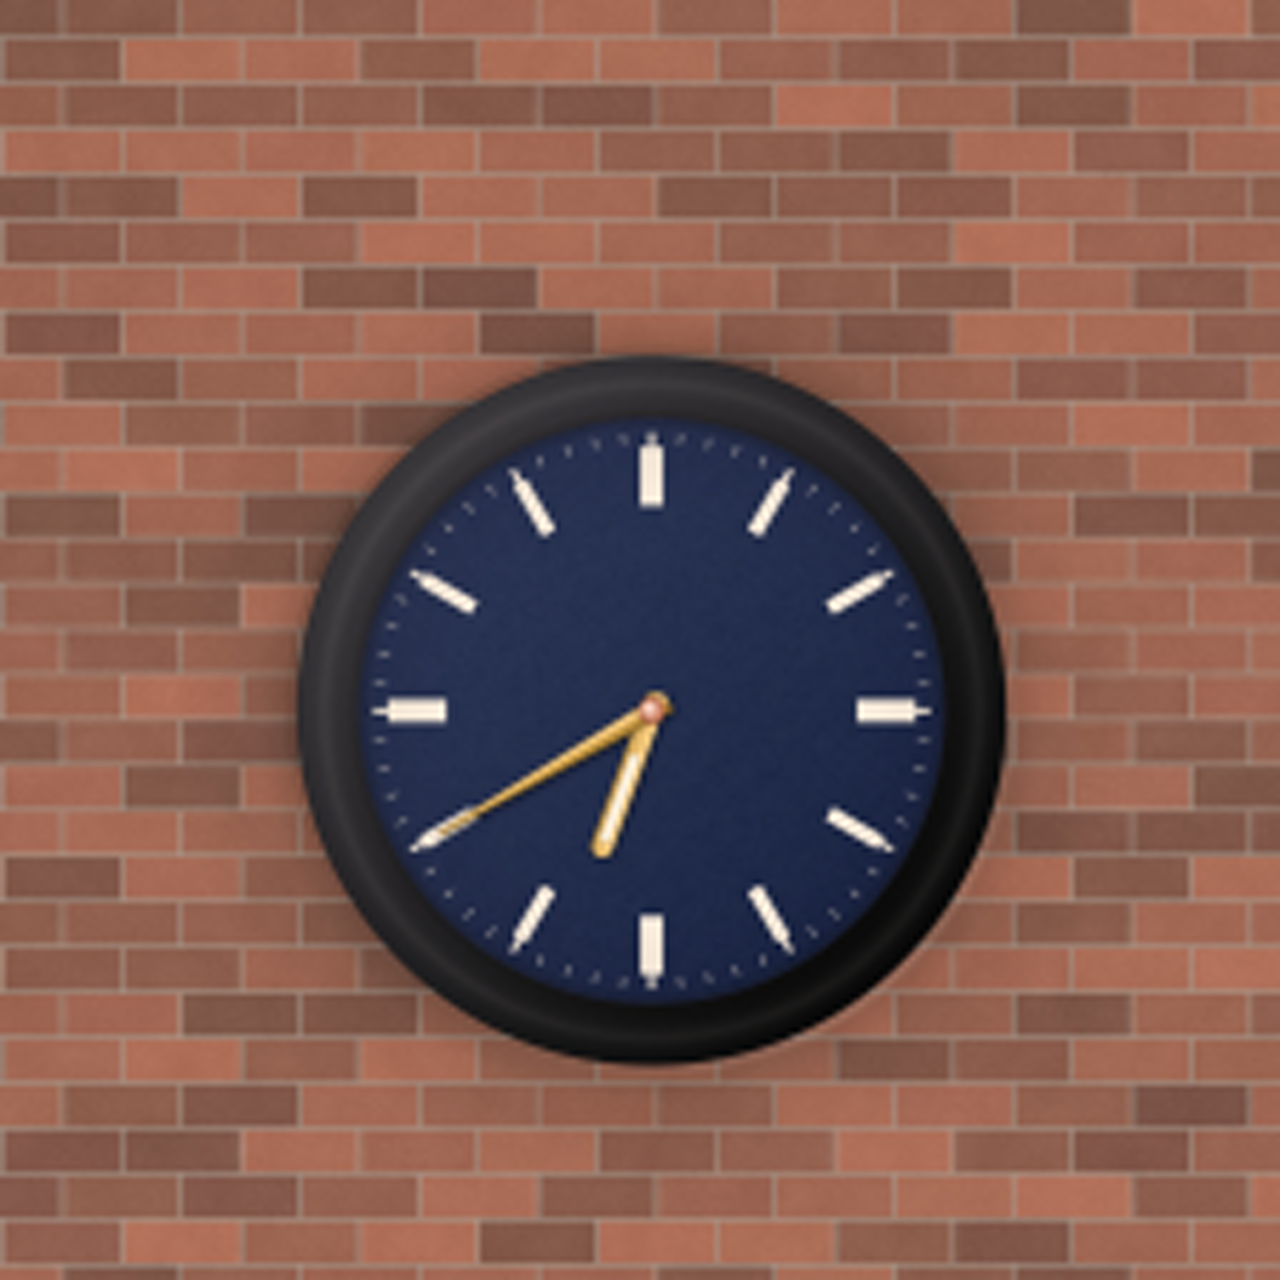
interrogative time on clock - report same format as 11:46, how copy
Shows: 6:40
